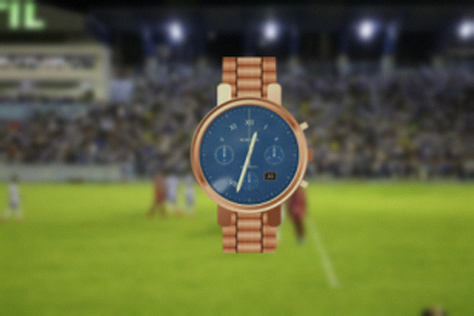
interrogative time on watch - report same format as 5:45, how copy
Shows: 12:33
